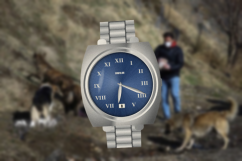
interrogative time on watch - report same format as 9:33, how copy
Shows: 6:19
